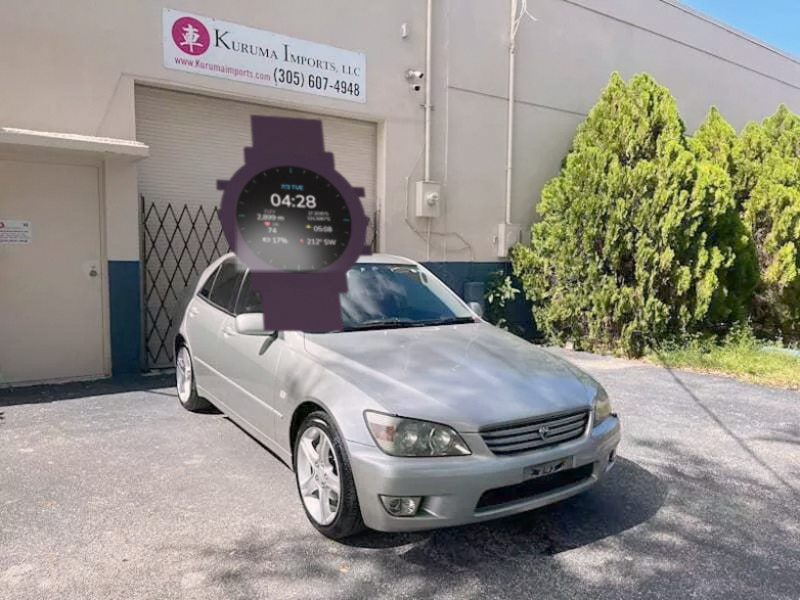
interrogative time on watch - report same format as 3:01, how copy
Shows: 4:28
